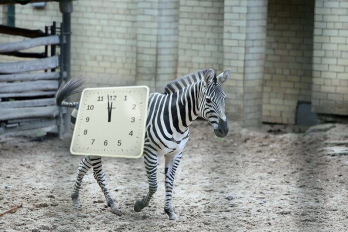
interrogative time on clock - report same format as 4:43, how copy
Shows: 11:58
